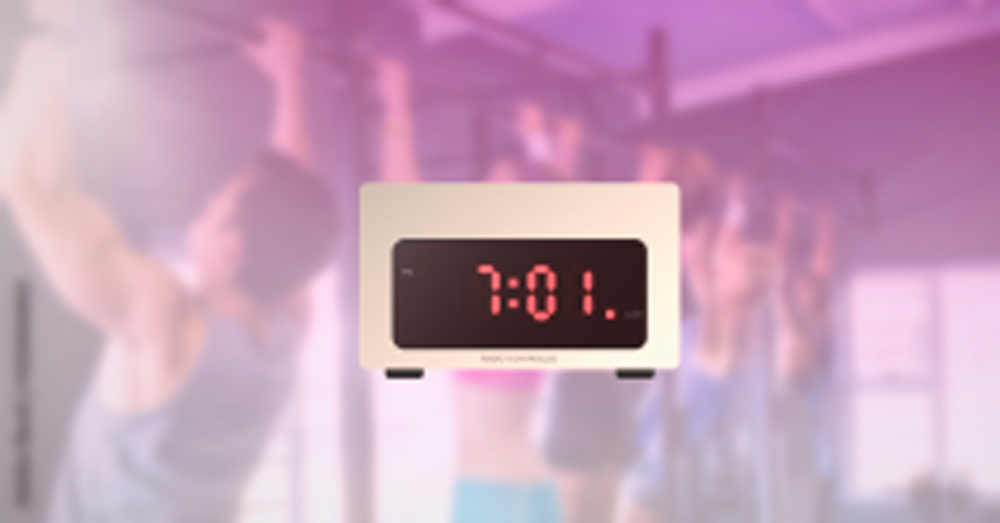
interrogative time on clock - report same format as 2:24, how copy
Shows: 7:01
